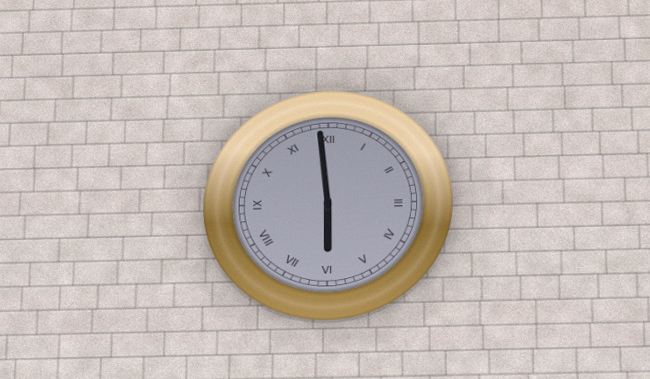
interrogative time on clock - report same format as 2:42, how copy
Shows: 5:59
